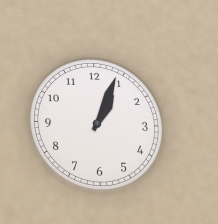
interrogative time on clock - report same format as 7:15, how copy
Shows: 1:04
